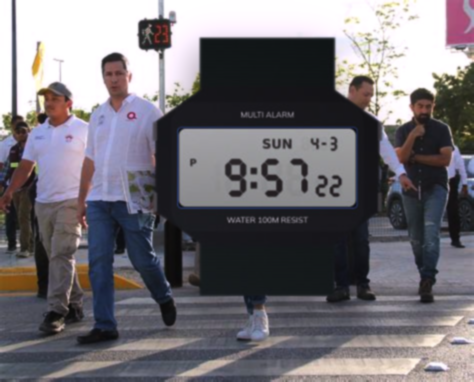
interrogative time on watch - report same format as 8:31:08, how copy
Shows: 9:57:22
